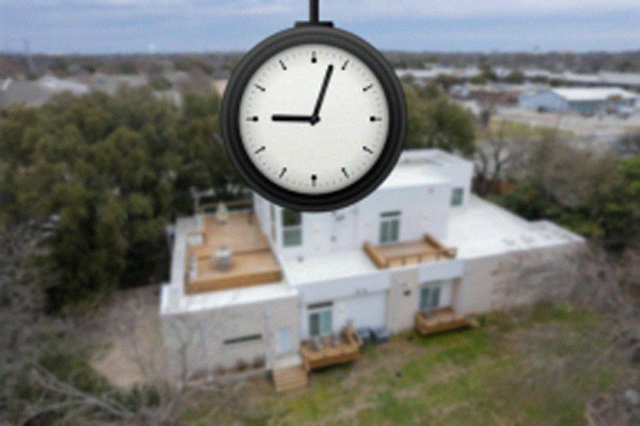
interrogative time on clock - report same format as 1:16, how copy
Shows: 9:03
